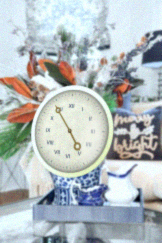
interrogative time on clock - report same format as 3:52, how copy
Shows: 4:54
